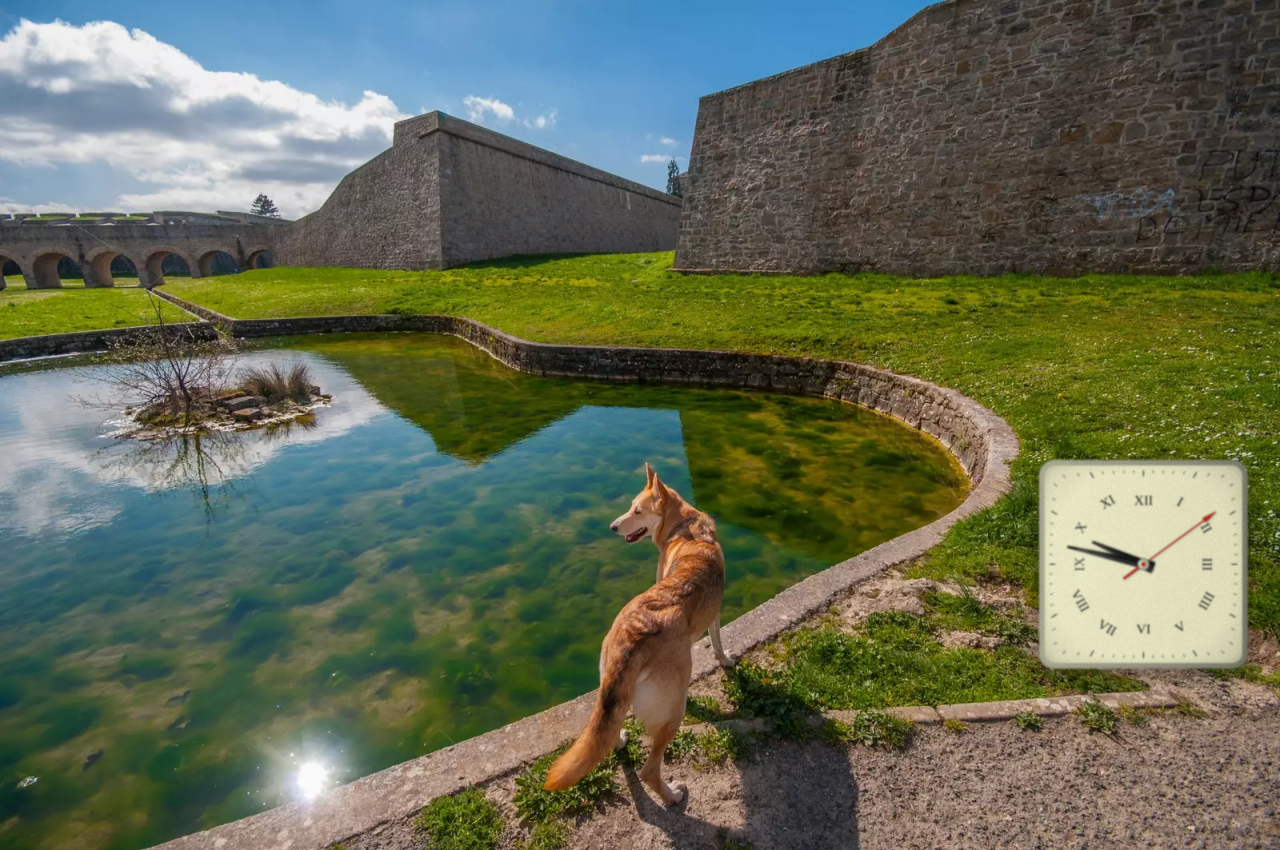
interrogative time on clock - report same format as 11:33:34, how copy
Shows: 9:47:09
